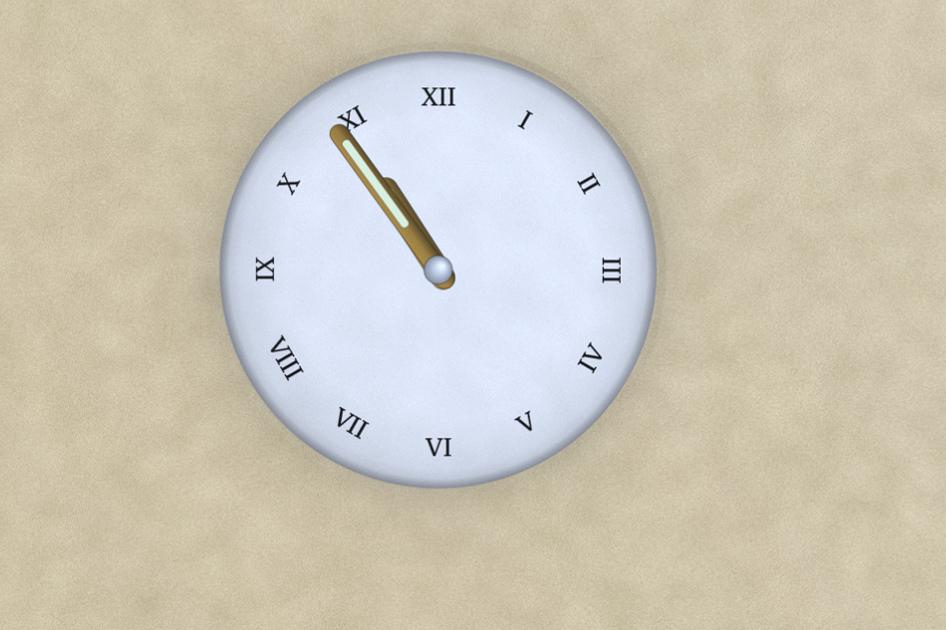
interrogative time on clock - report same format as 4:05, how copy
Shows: 10:54
